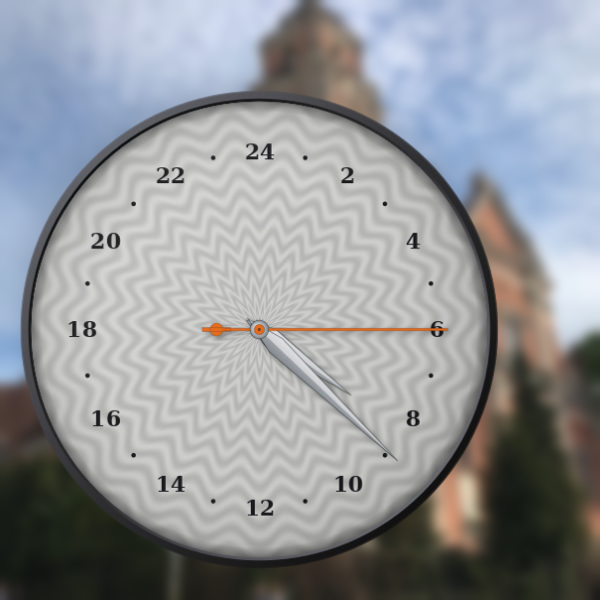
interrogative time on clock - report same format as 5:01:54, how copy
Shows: 8:22:15
